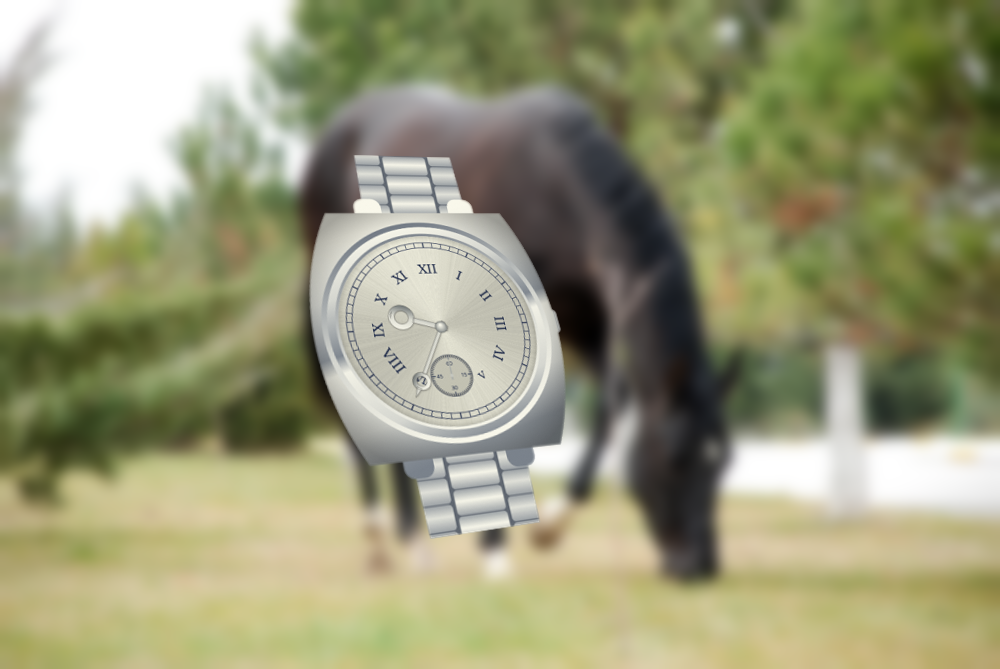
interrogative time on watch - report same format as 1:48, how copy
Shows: 9:35
